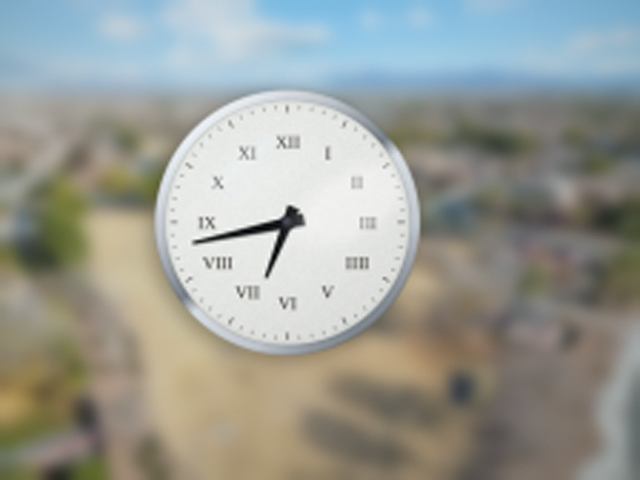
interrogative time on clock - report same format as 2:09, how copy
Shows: 6:43
